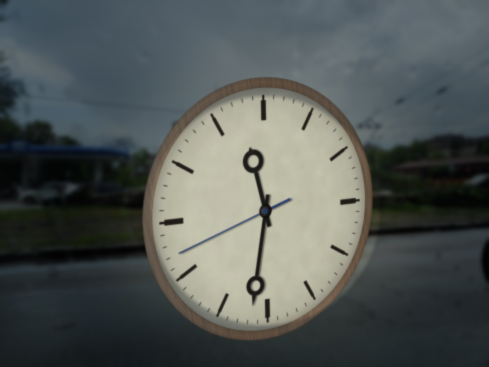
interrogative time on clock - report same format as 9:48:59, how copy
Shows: 11:31:42
